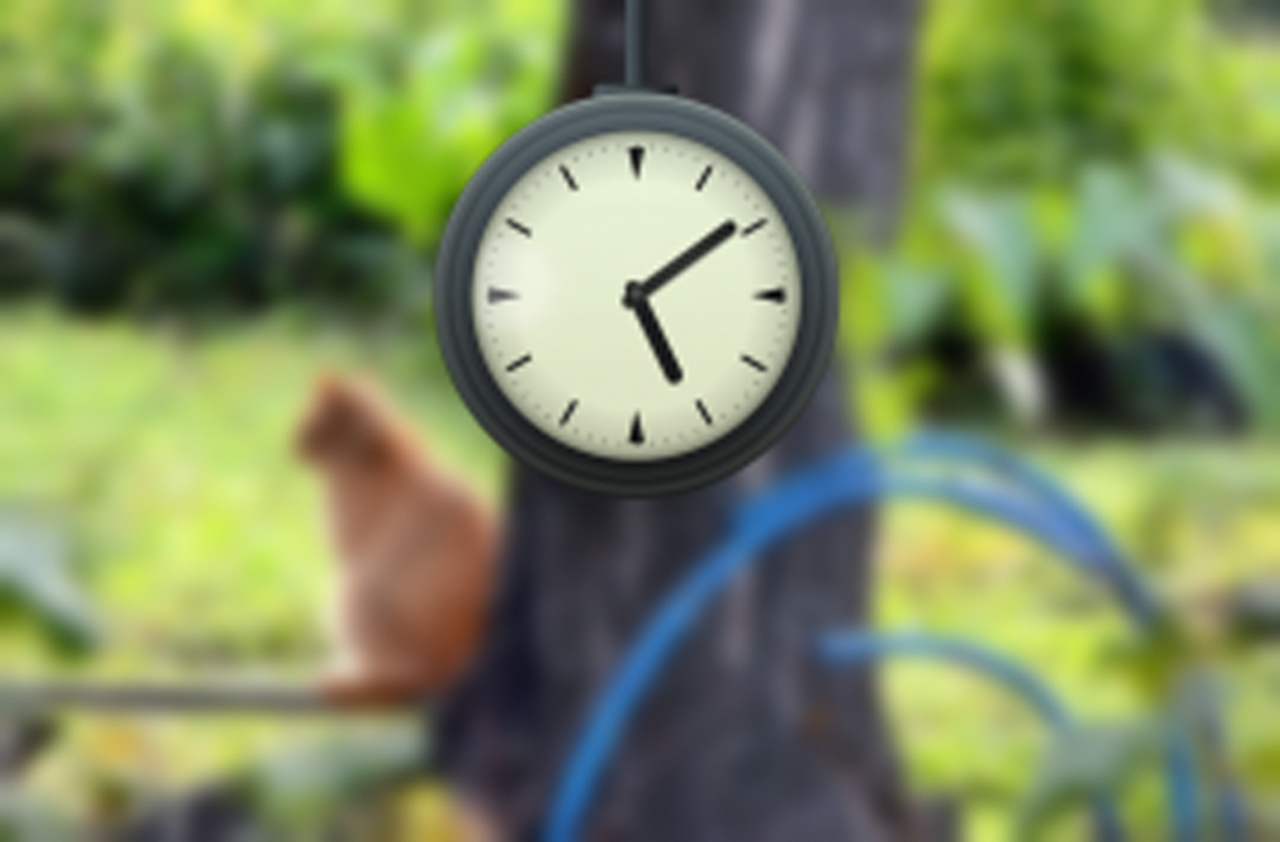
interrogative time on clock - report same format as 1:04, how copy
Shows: 5:09
